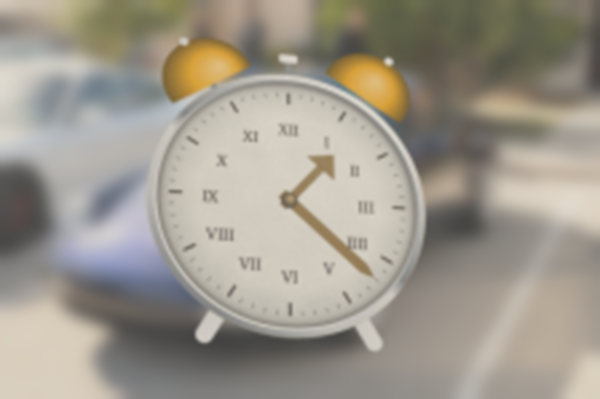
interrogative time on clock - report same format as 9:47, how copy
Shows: 1:22
